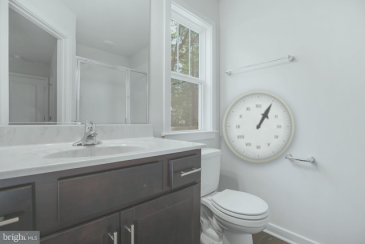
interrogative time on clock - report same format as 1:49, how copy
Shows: 1:05
